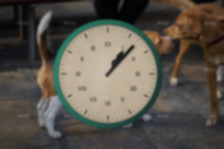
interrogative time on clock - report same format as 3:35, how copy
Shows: 1:07
